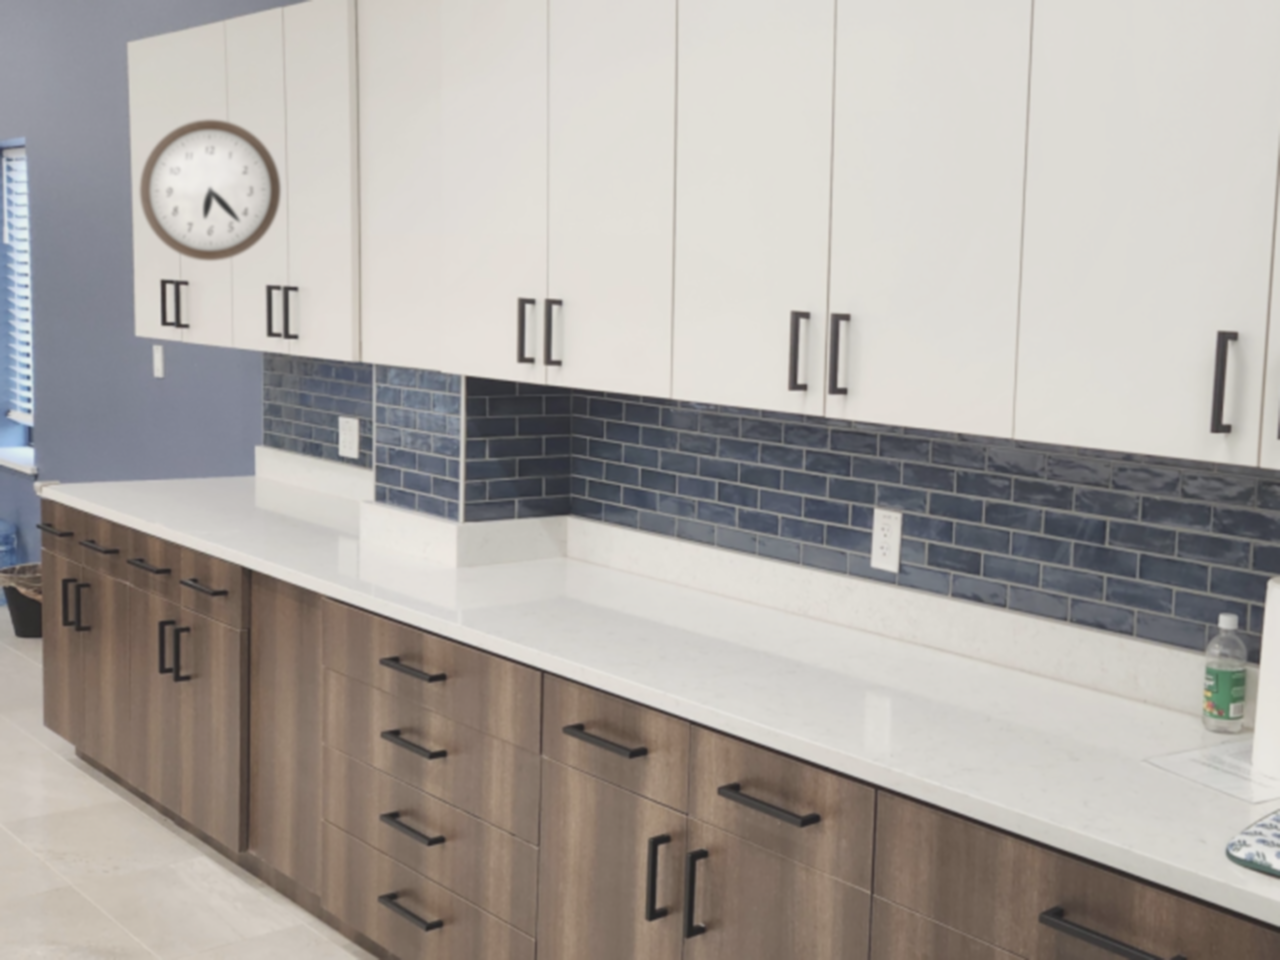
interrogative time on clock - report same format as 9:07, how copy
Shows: 6:23
